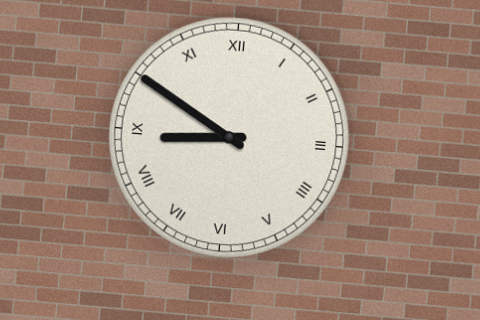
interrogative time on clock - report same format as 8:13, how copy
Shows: 8:50
